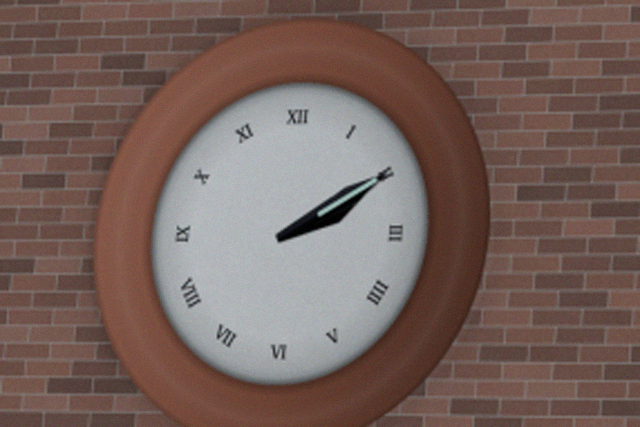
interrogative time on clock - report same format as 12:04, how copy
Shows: 2:10
